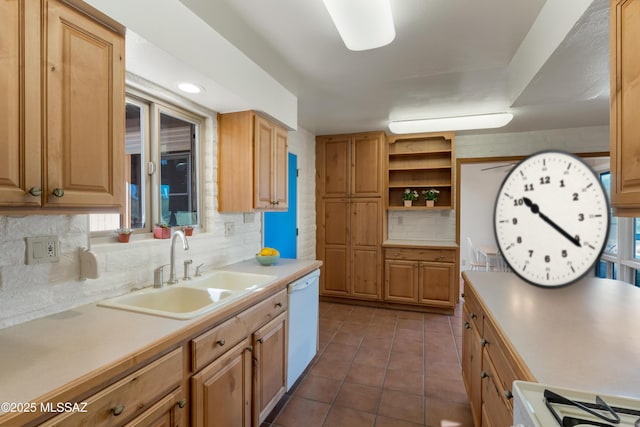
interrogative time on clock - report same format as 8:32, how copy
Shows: 10:21
